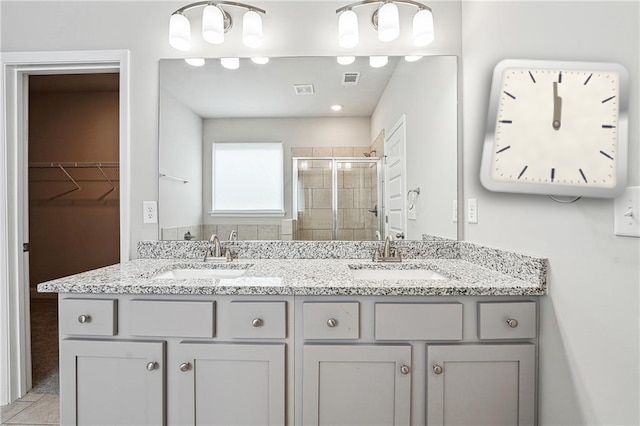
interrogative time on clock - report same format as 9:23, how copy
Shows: 11:59
